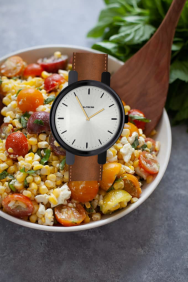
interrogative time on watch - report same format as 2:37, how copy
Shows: 1:55
